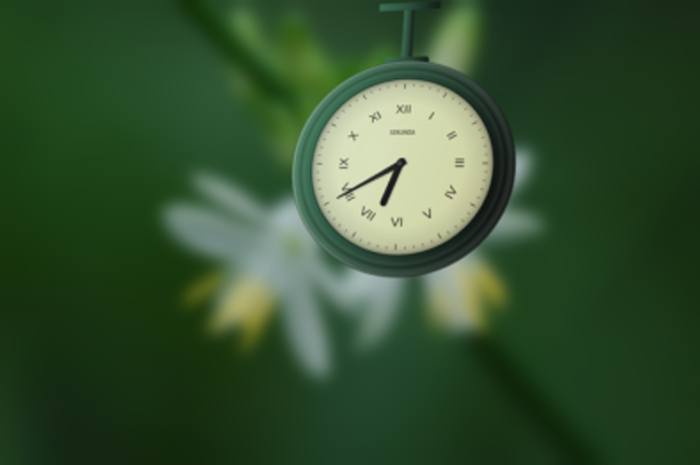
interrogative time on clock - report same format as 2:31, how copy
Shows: 6:40
